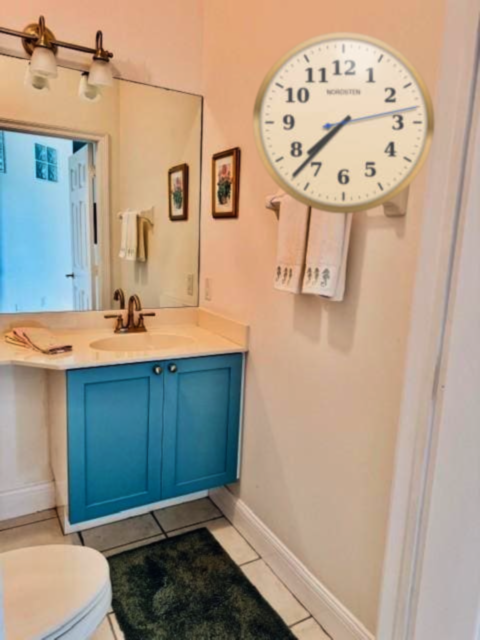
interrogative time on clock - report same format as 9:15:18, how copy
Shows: 7:37:13
